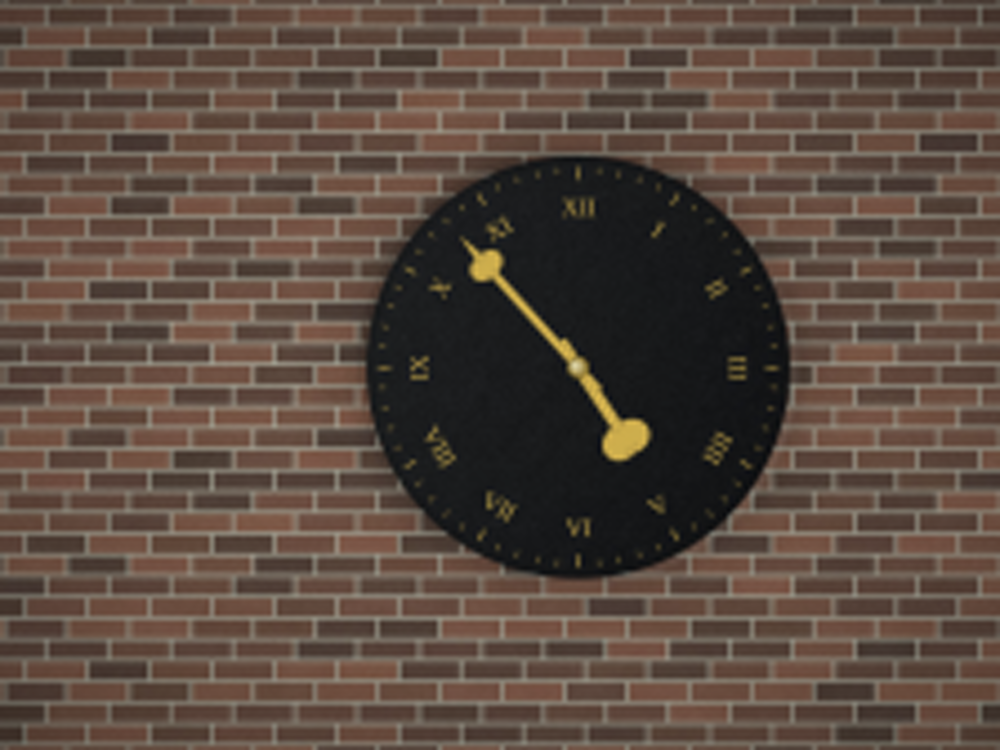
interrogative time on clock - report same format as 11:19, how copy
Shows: 4:53
